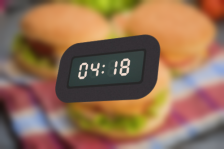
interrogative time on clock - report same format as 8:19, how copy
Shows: 4:18
